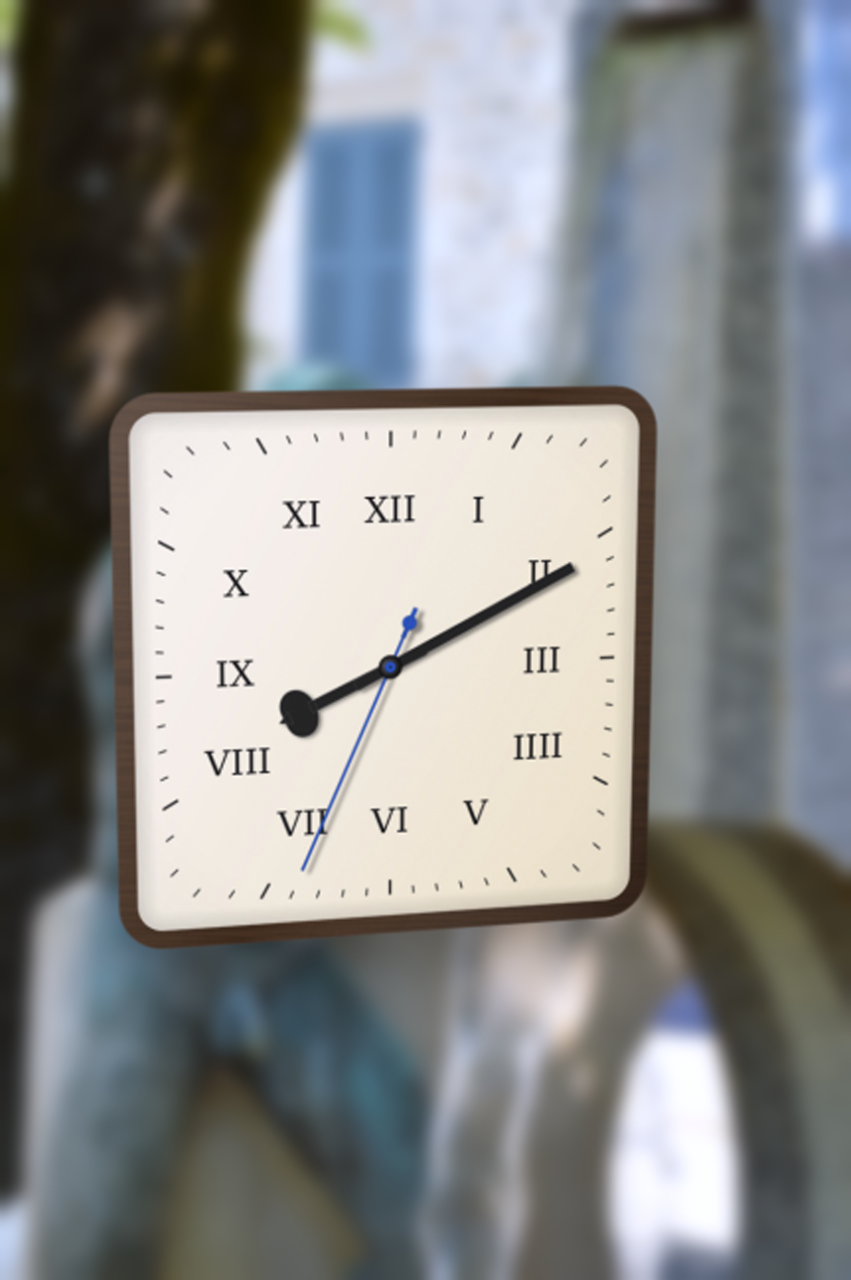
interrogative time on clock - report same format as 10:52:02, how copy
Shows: 8:10:34
